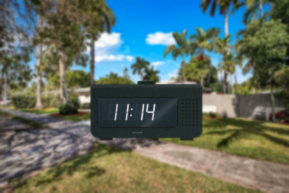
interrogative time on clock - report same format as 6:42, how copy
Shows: 11:14
